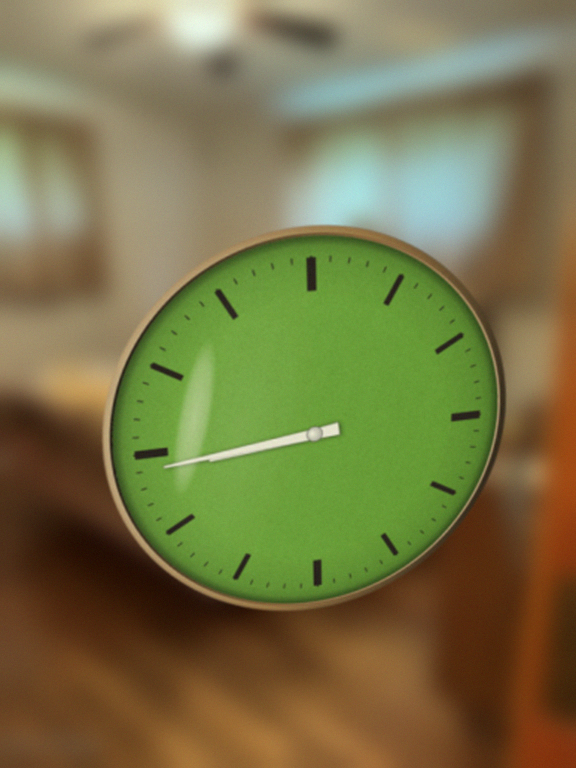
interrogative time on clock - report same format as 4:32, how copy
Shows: 8:44
